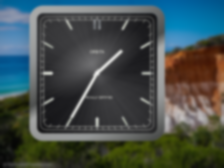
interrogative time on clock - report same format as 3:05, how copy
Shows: 1:35
